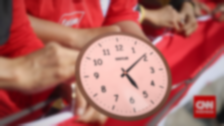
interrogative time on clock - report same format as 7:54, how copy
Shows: 5:09
